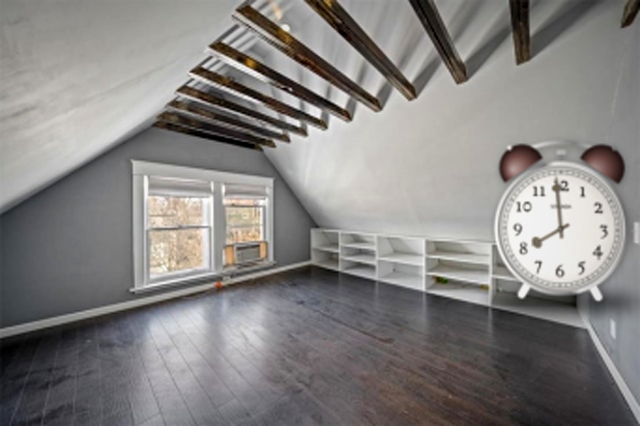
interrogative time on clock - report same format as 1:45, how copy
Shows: 7:59
